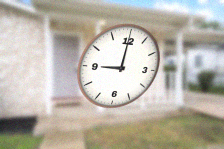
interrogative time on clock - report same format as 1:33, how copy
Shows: 9:00
